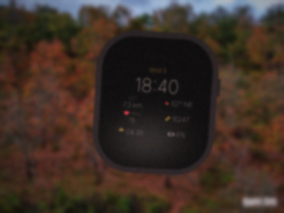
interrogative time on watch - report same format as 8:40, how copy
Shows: 18:40
